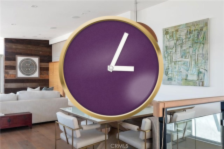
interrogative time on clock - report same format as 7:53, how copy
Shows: 3:04
